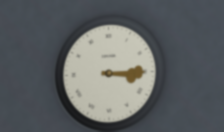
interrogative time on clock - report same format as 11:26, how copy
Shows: 3:15
